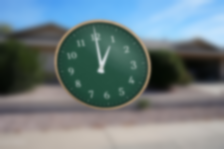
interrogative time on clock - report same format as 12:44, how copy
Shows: 1:00
